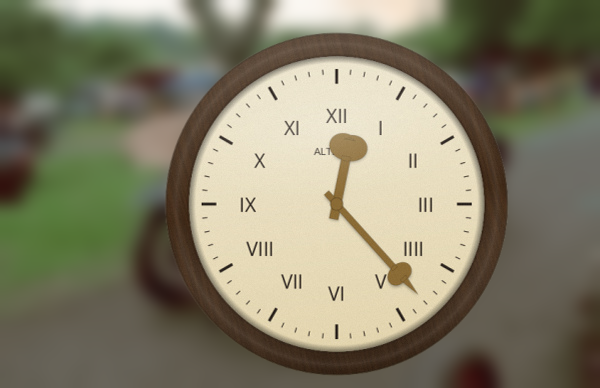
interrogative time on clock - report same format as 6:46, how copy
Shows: 12:23
